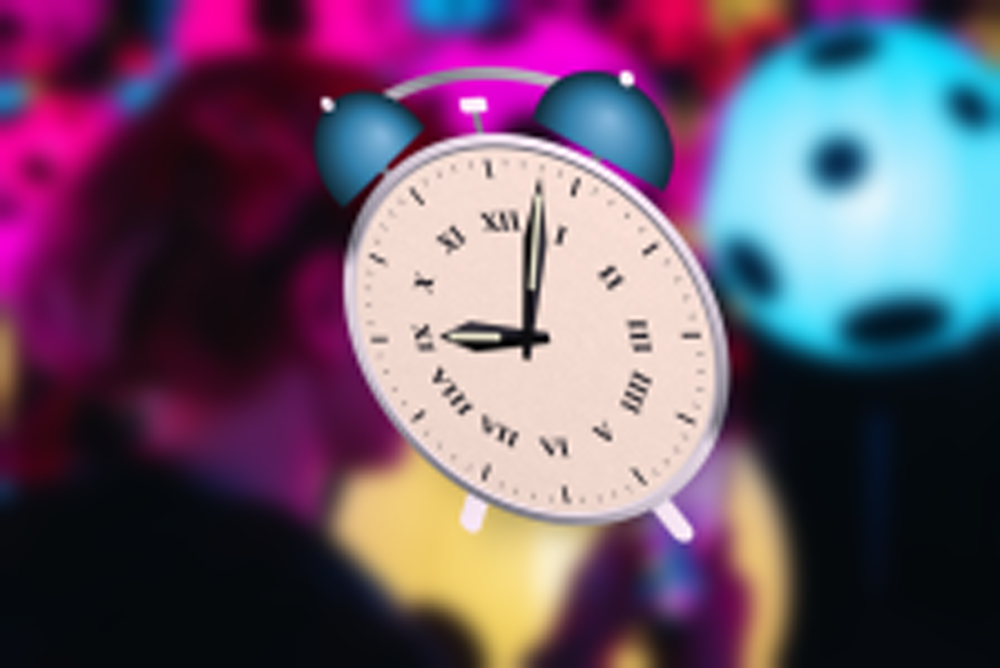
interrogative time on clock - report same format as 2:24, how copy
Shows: 9:03
